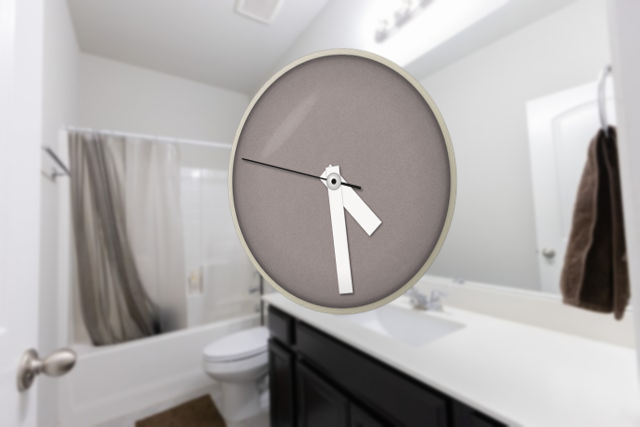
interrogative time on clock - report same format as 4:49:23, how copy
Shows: 4:28:47
